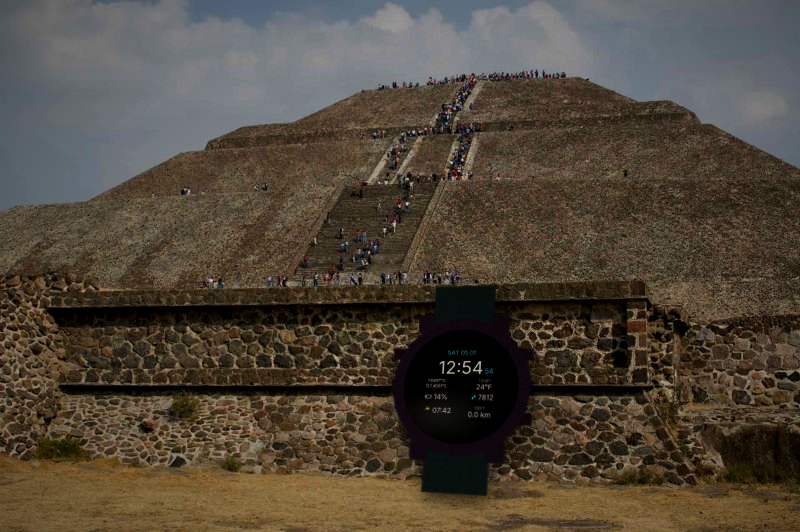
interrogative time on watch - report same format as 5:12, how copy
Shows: 12:54
